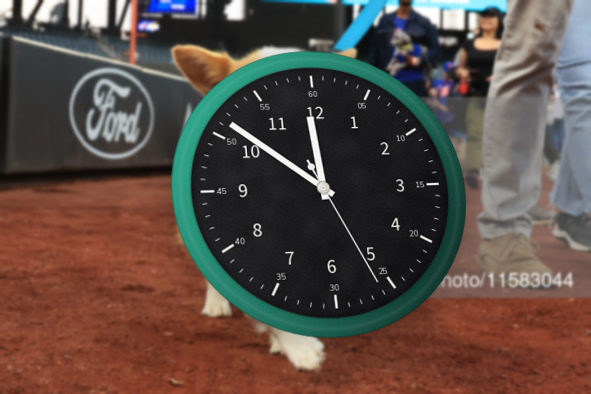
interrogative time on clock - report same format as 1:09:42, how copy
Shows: 11:51:26
